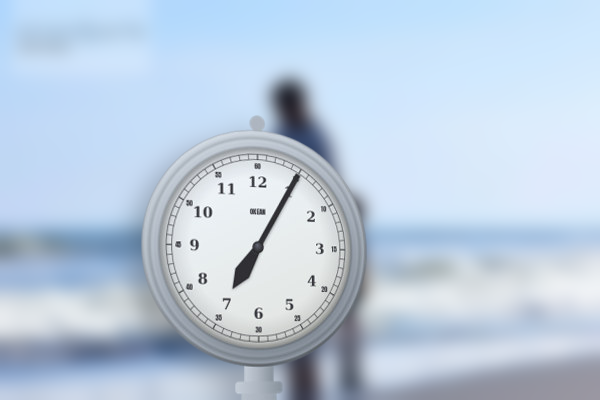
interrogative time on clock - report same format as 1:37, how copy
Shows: 7:05
